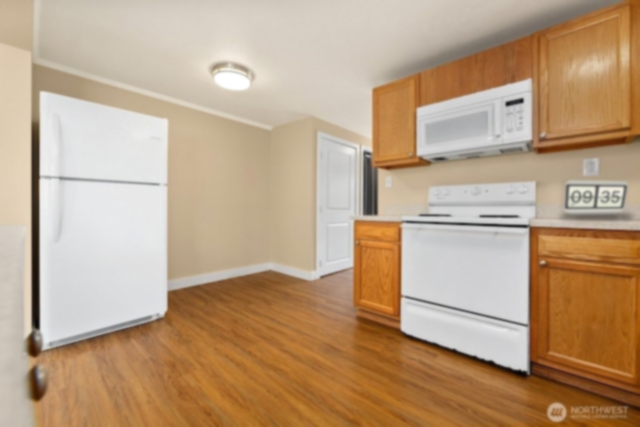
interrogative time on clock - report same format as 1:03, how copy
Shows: 9:35
